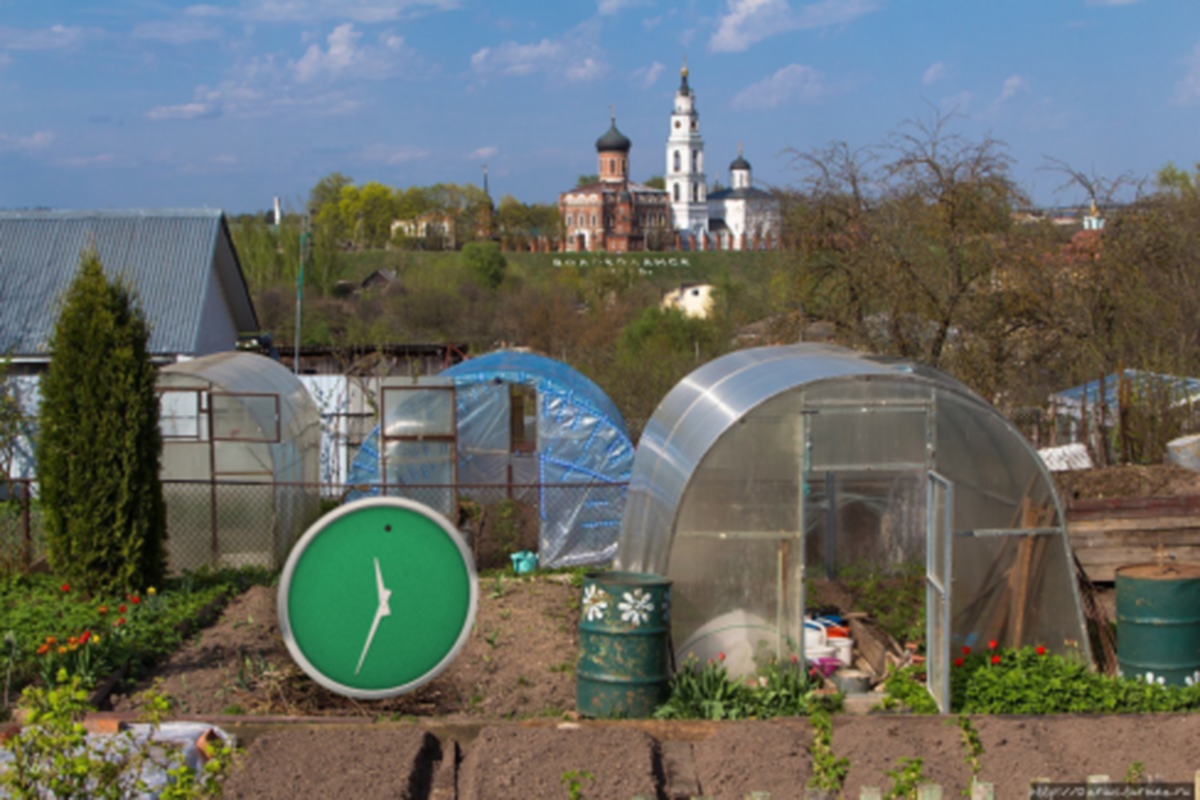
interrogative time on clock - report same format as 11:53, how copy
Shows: 11:33
